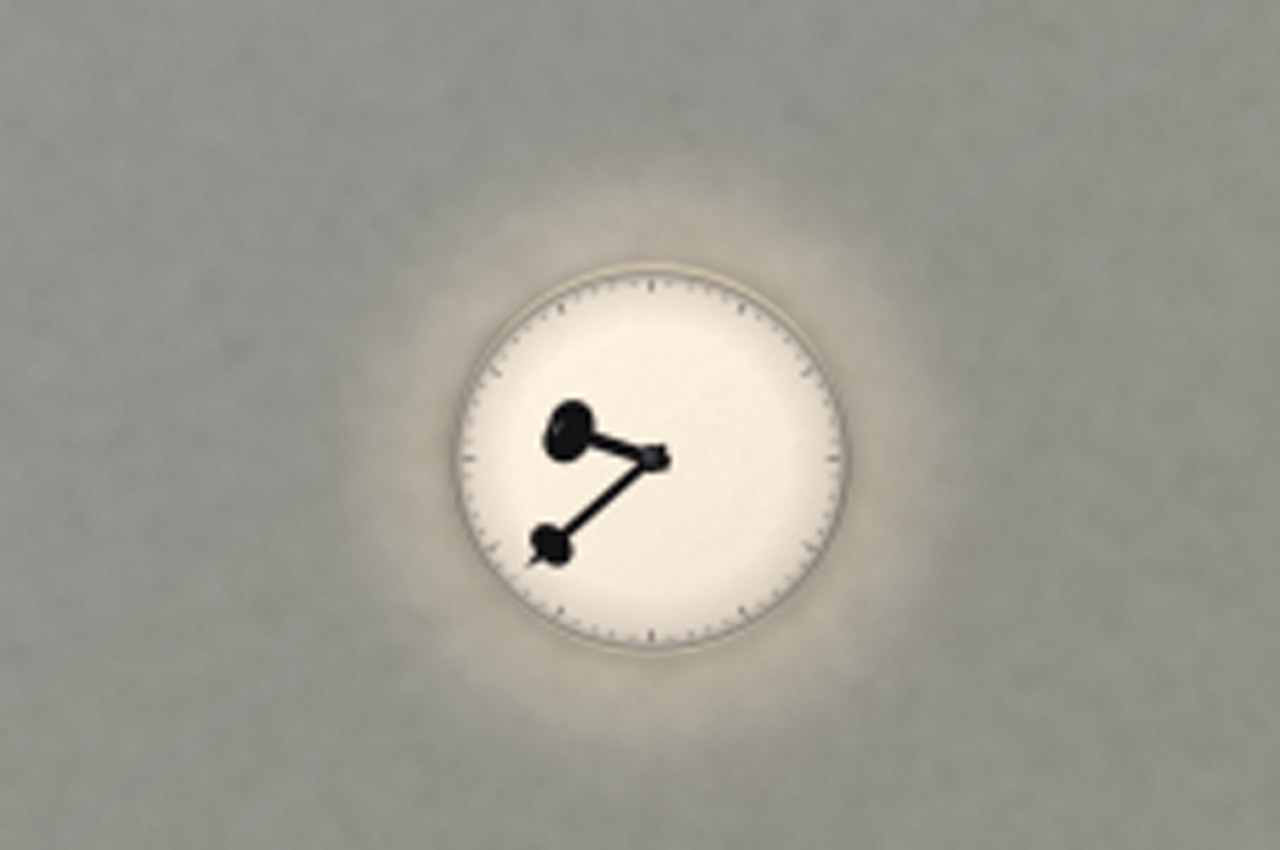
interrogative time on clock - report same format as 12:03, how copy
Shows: 9:38
